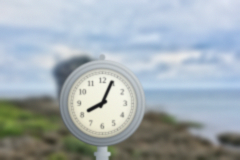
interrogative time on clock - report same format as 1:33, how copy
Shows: 8:04
